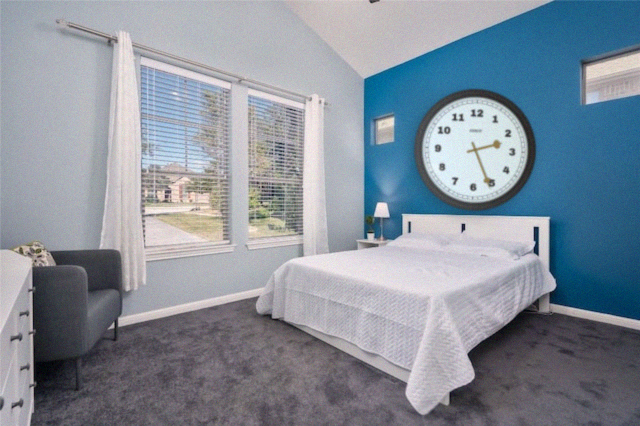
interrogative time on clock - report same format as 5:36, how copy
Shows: 2:26
